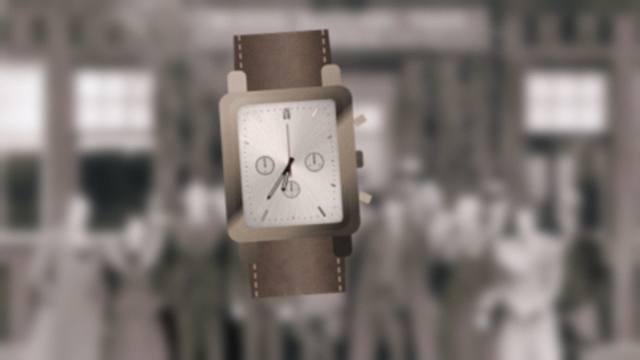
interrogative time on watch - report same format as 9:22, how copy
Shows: 6:36
